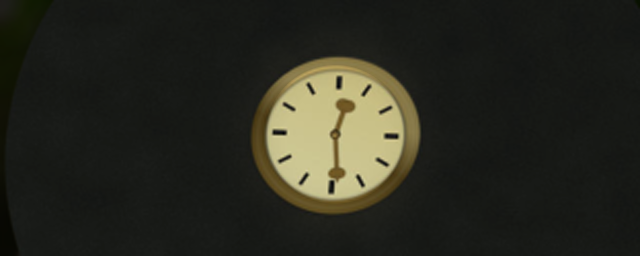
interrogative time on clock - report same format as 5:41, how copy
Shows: 12:29
